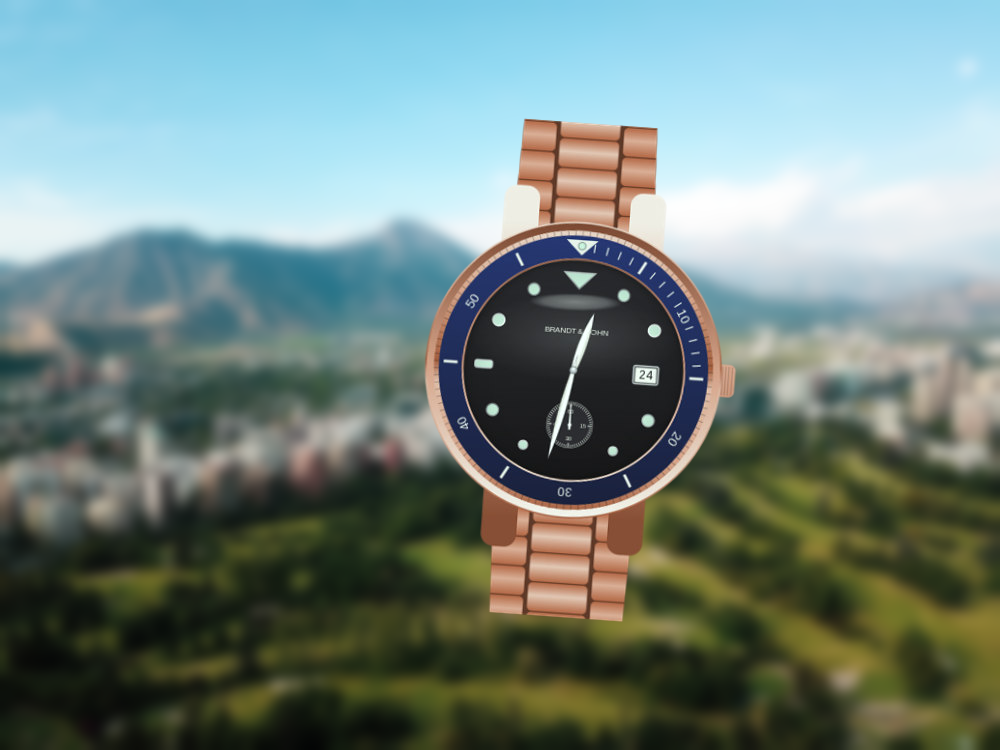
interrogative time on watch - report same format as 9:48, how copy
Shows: 12:32
